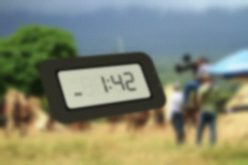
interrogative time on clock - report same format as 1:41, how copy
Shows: 1:42
